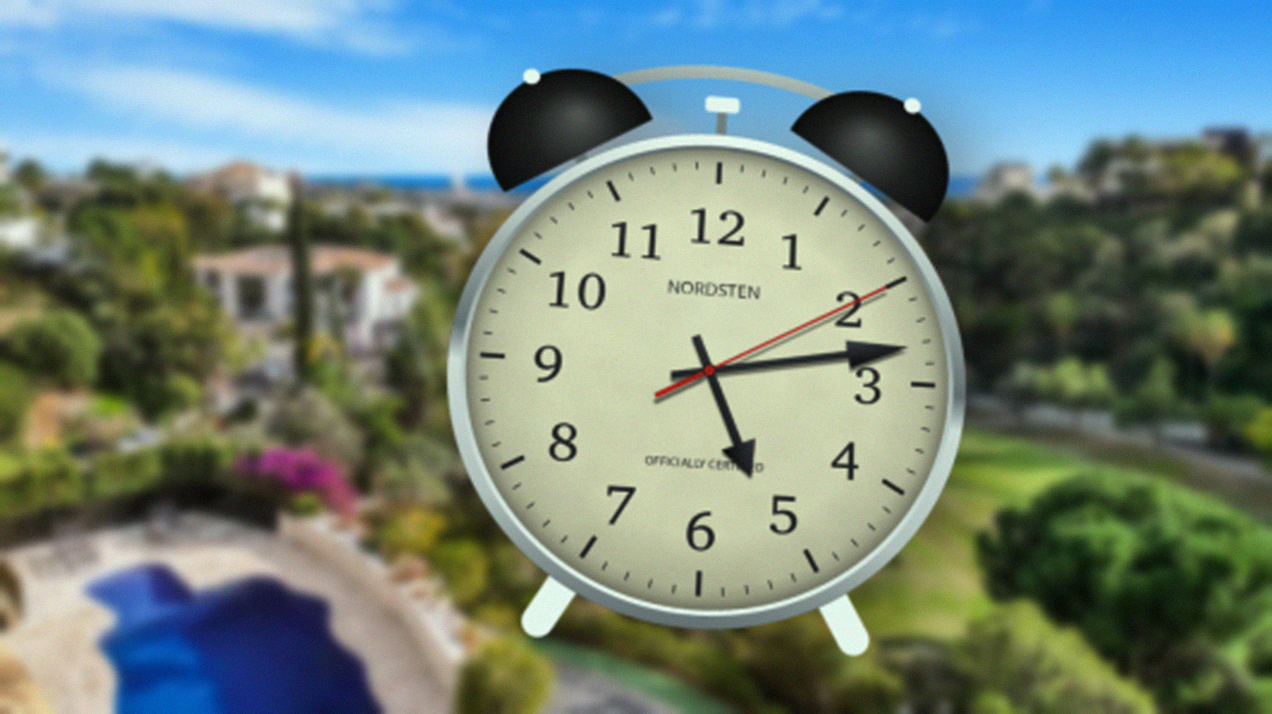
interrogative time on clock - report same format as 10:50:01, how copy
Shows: 5:13:10
